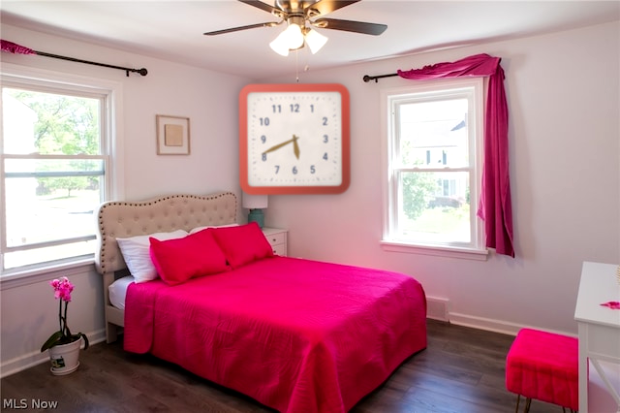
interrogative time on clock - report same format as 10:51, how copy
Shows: 5:41
